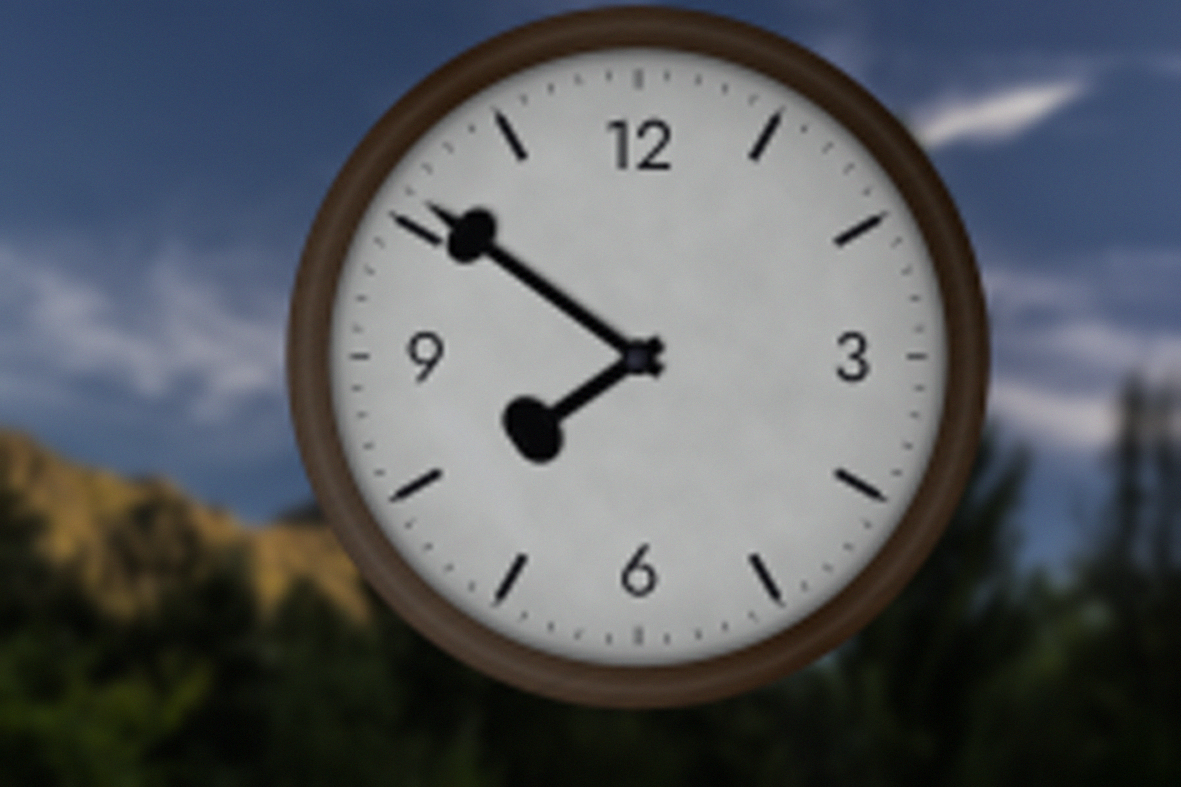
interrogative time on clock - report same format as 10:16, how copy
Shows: 7:51
